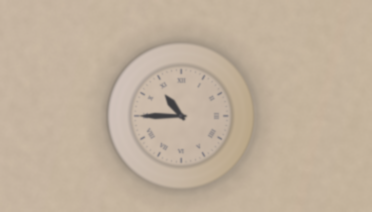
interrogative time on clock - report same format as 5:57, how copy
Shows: 10:45
